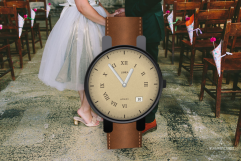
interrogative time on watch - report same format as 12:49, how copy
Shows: 12:54
